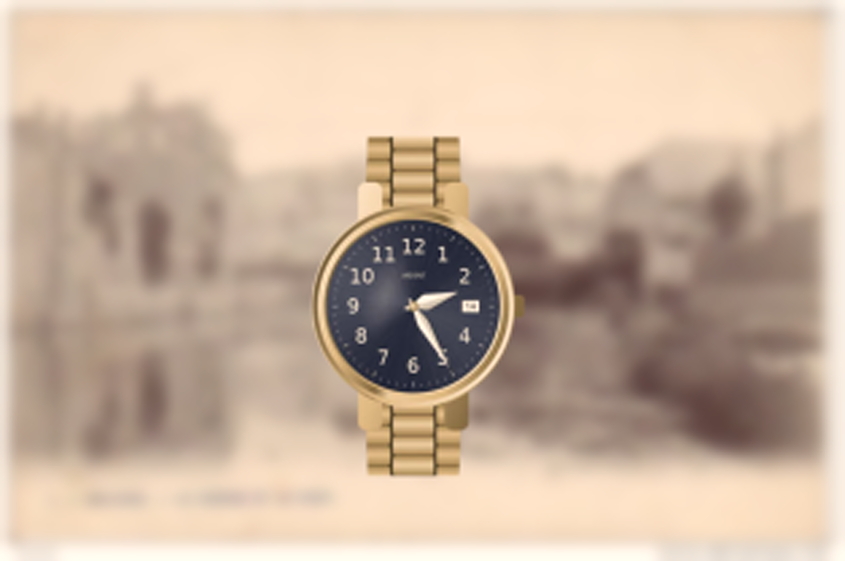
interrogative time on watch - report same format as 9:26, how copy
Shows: 2:25
